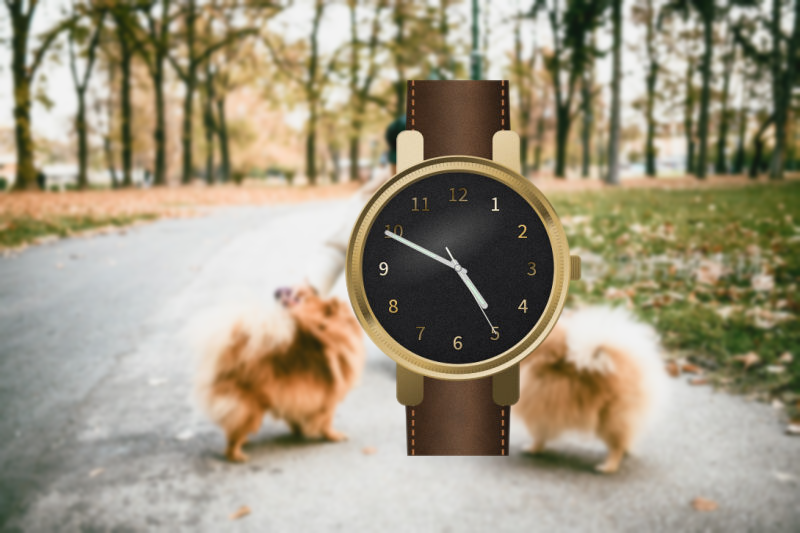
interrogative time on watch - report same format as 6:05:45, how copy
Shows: 4:49:25
